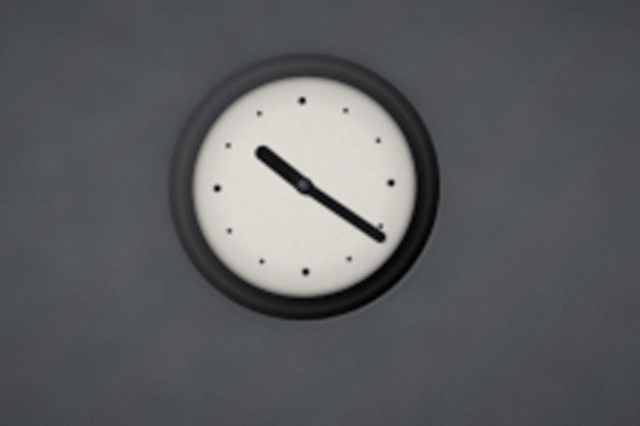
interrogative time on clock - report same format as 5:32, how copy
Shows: 10:21
